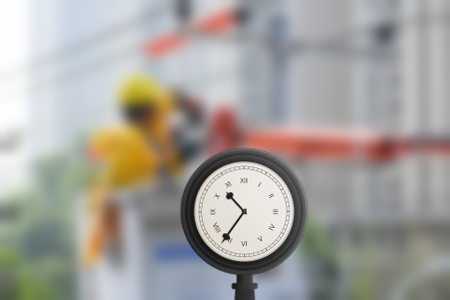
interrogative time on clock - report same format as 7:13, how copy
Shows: 10:36
